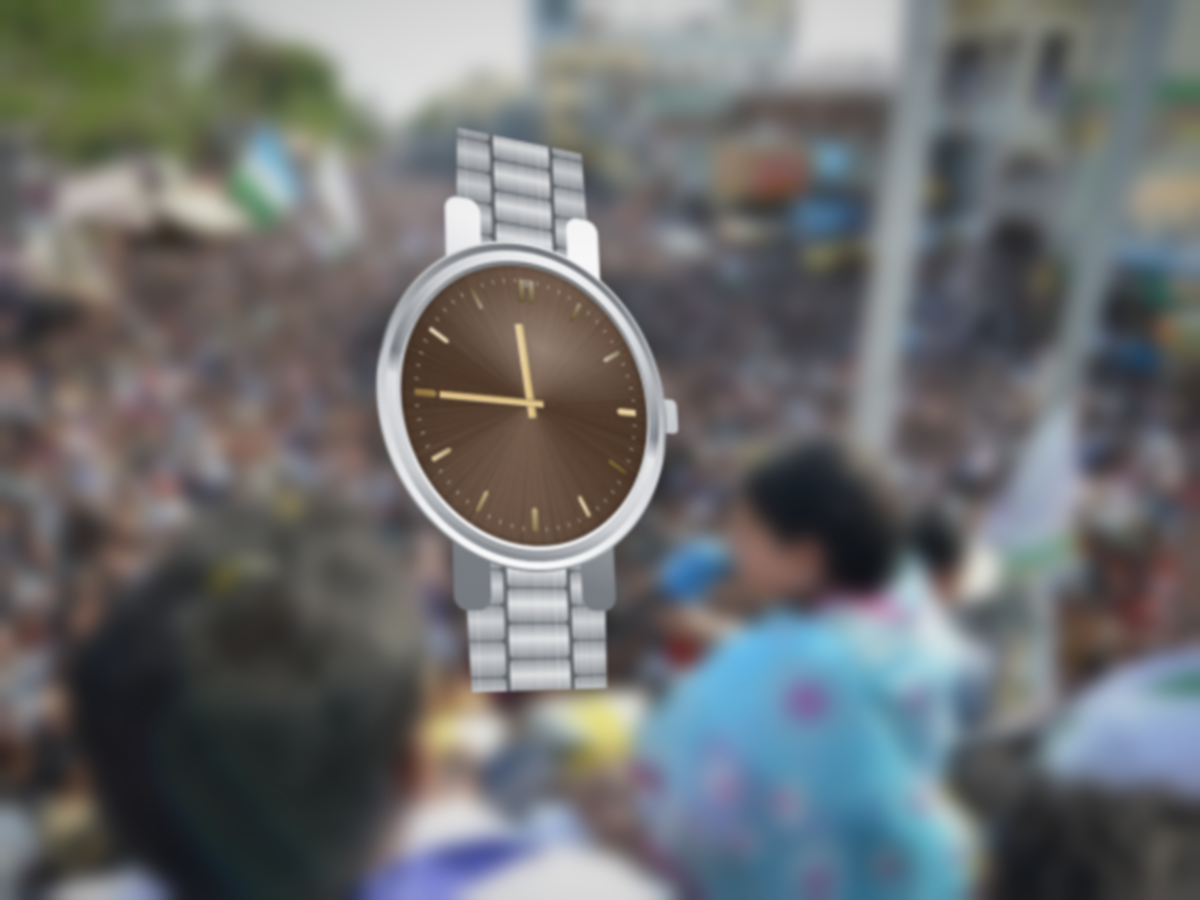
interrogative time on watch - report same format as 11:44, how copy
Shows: 11:45
